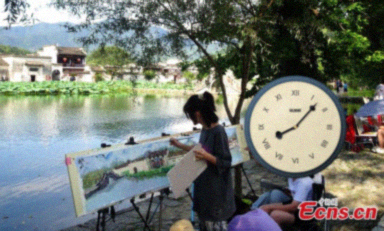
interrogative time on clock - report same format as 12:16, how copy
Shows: 8:07
